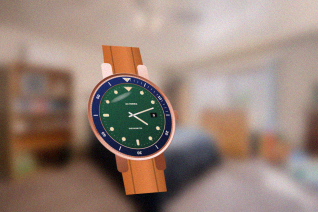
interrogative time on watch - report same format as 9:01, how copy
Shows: 4:12
